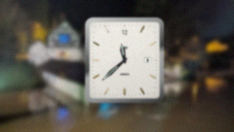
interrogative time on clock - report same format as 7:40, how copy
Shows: 11:38
